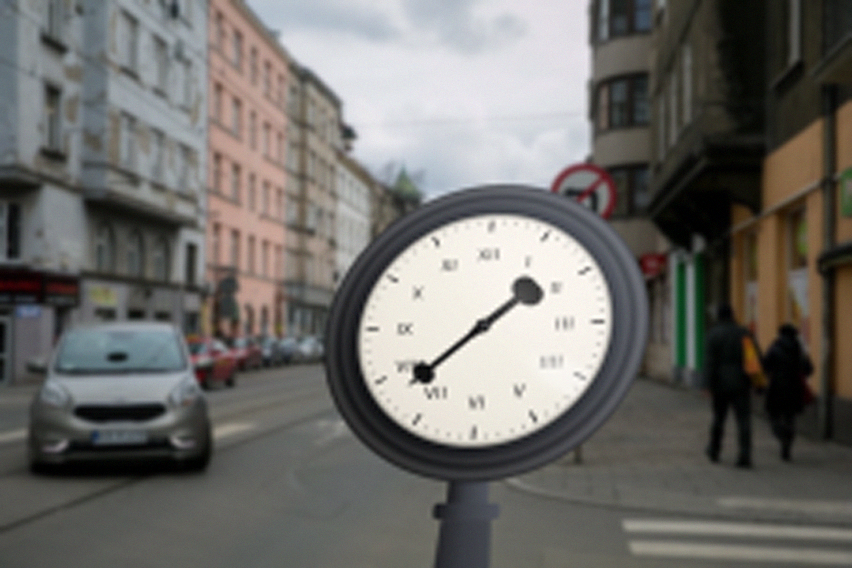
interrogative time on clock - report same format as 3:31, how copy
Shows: 1:38
